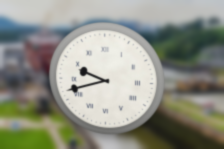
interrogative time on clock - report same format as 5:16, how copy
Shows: 9:42
